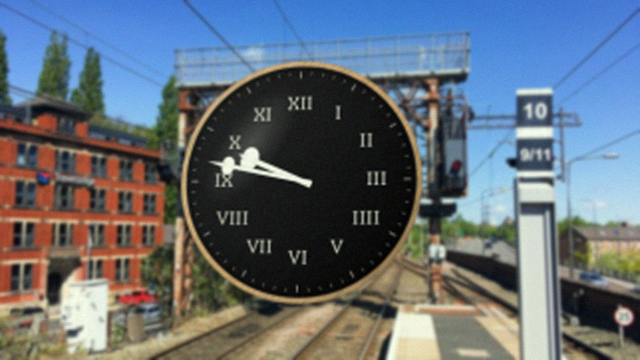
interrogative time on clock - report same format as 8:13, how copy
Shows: 9:47
